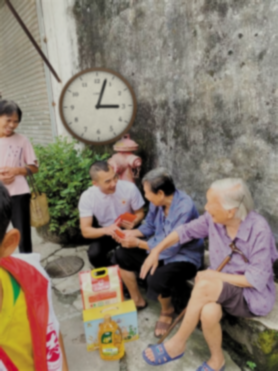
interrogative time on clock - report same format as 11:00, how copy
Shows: 3:03
